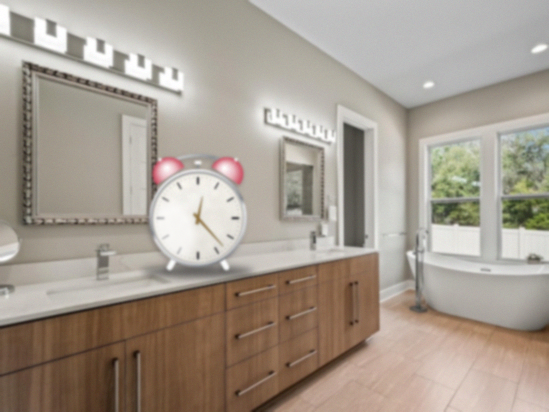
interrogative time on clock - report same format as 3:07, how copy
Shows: 12:23
